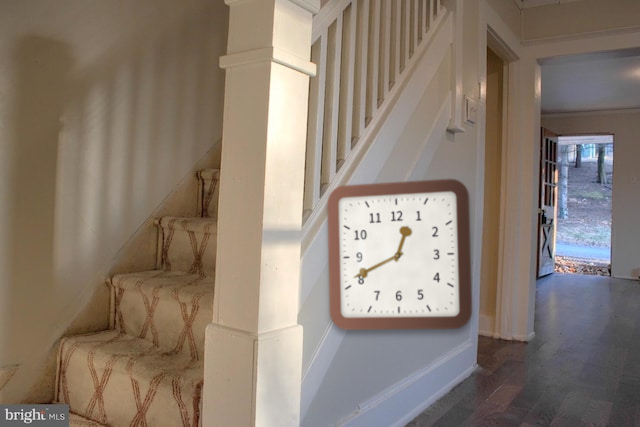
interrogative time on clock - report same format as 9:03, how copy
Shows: 12:41
